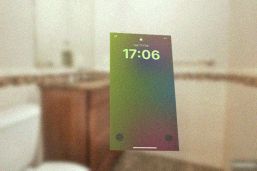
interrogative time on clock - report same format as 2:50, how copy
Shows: 17:06
